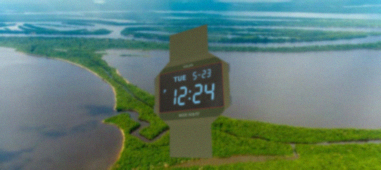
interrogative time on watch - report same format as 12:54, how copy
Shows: 12:24
